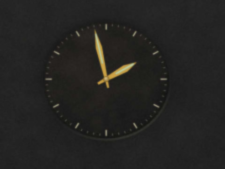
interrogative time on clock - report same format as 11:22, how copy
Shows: 1:58
